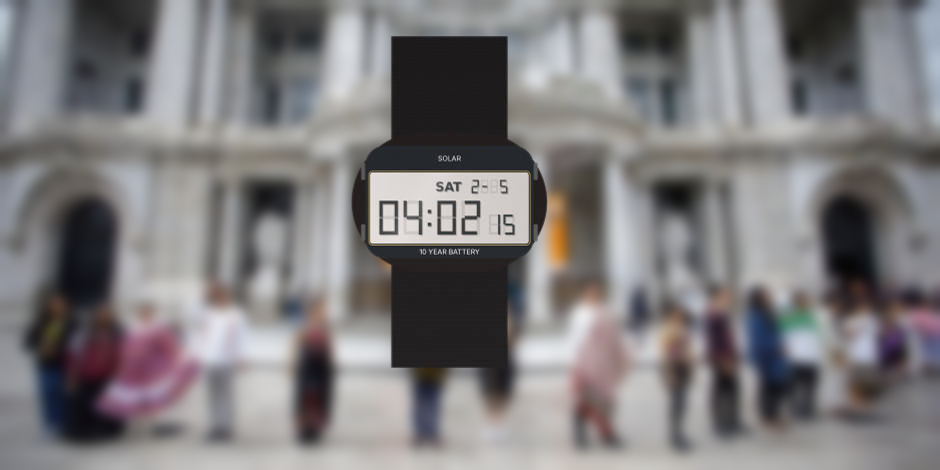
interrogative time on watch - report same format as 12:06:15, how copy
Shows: 4:02:15
